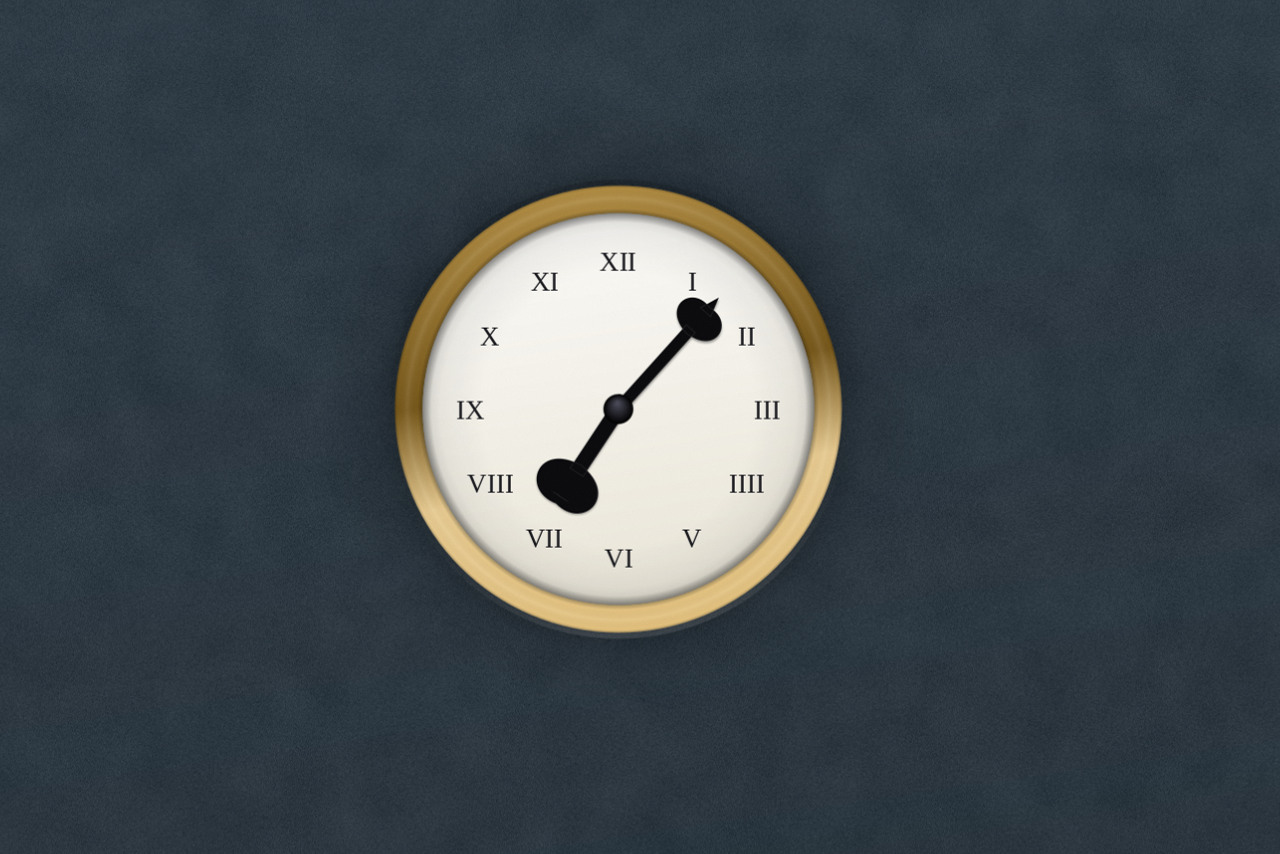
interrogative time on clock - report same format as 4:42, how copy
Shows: 7:07
